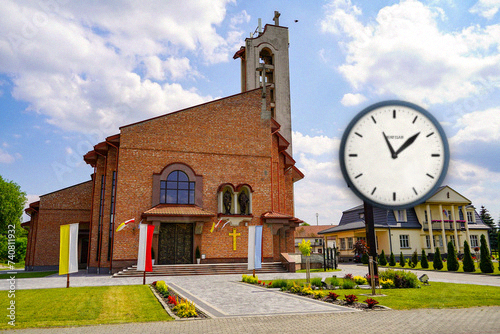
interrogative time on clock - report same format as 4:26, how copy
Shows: 11:08
